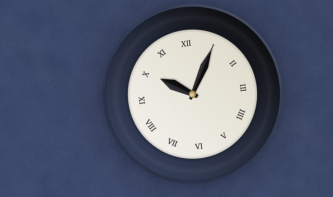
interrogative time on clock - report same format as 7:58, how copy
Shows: 10:05
